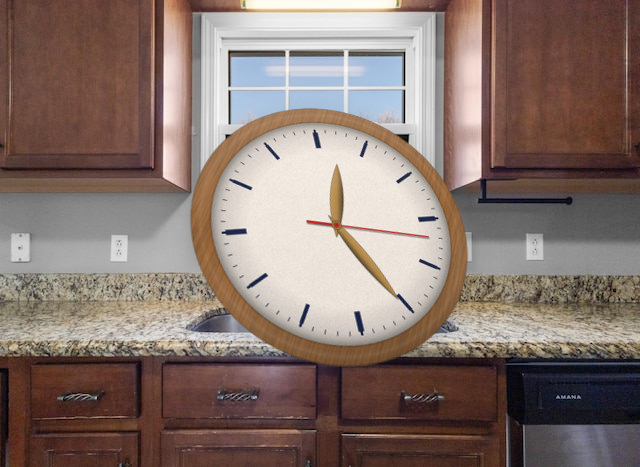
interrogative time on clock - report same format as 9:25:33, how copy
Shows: 12:25:17
